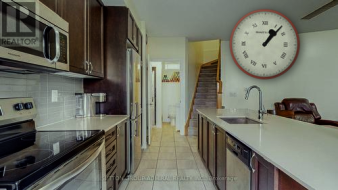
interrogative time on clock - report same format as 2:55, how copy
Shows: 1:07
